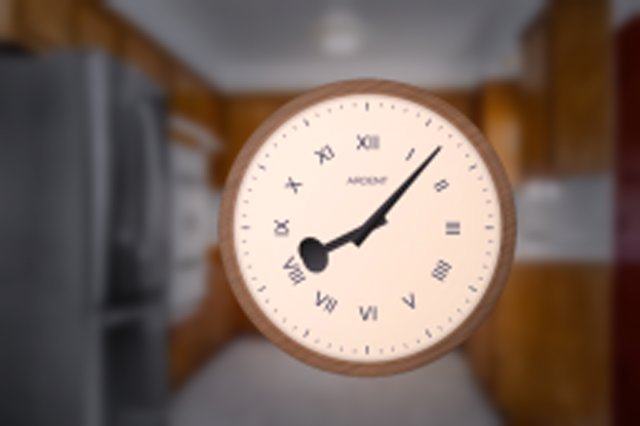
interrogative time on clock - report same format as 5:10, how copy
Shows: 8:07
